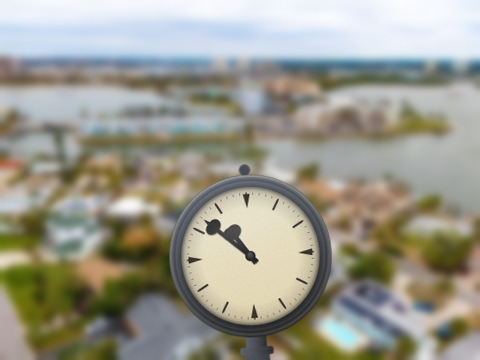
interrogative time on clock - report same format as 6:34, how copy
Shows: 10:52
